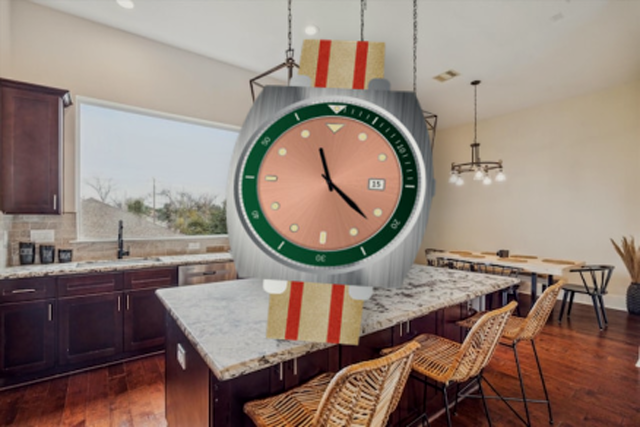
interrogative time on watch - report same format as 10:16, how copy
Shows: 11:22
